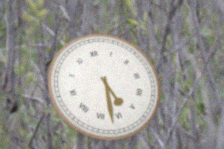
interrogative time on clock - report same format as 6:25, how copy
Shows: 5:32
